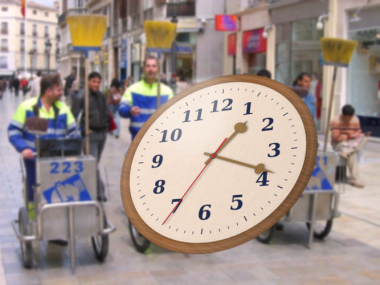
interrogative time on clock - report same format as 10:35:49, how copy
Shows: 1:18:35
